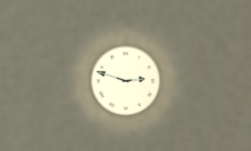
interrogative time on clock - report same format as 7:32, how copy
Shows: 2:48
